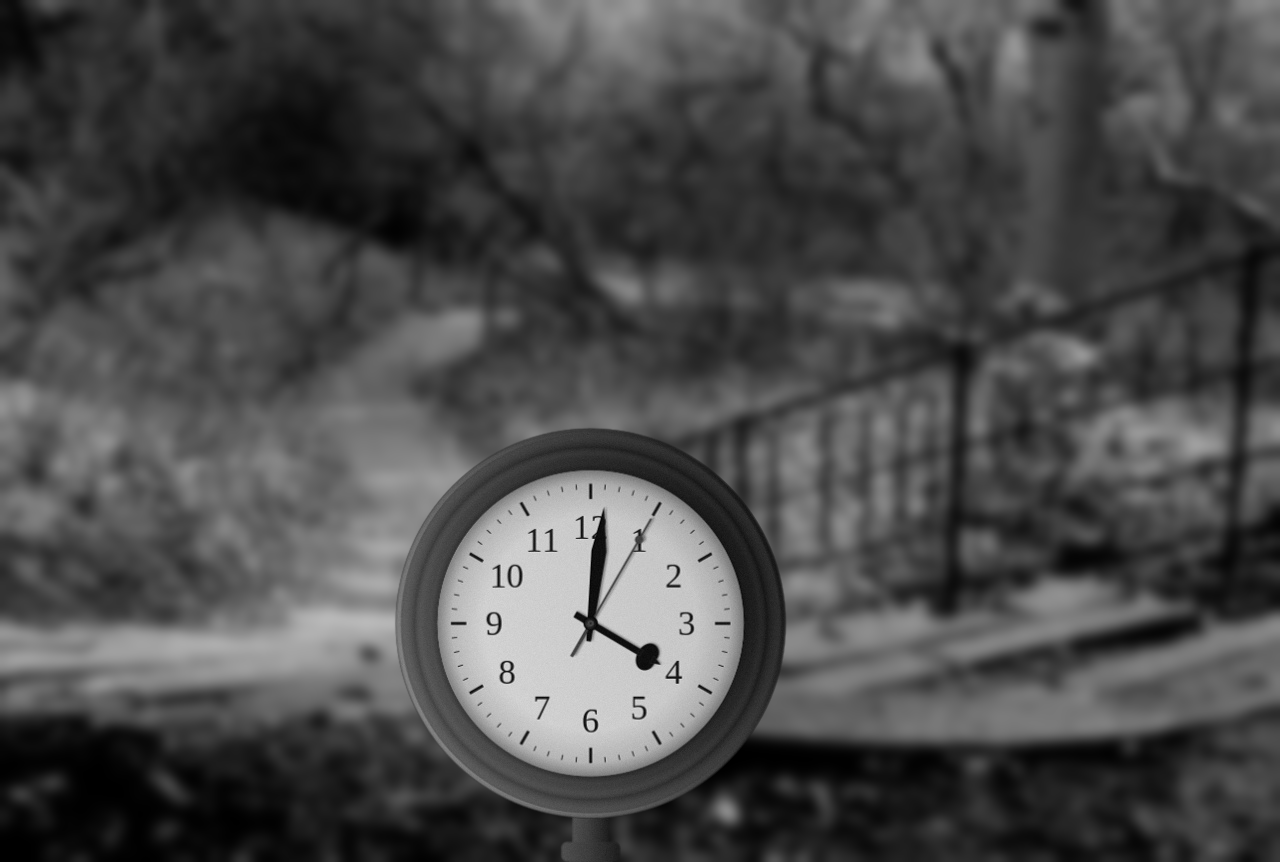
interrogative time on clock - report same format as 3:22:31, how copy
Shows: 4:01:05
